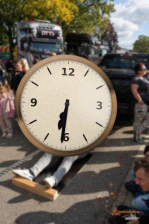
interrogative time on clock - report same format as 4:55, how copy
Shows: 6:31
